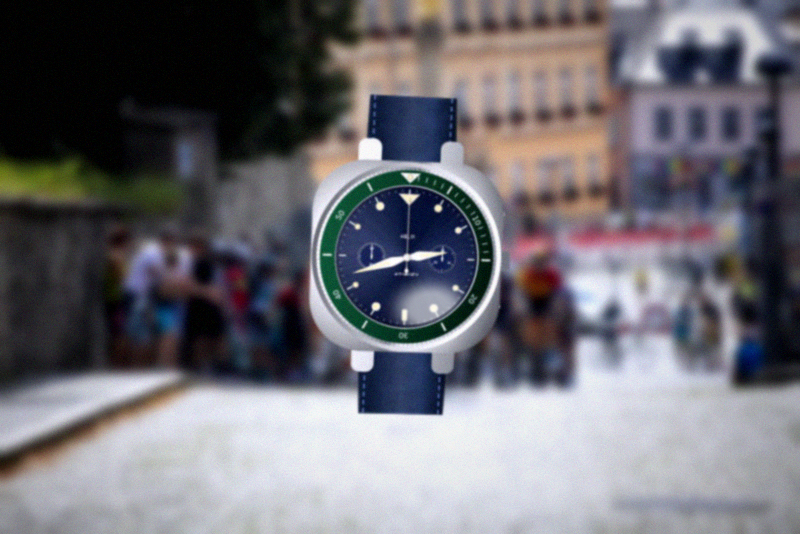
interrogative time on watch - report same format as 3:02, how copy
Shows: 2:42
